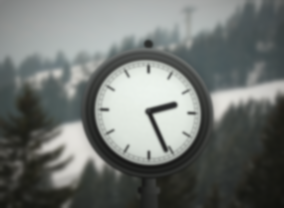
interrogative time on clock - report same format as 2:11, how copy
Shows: 2:26
